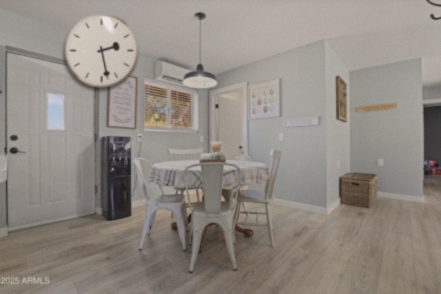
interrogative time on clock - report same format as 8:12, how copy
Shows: 2:28
